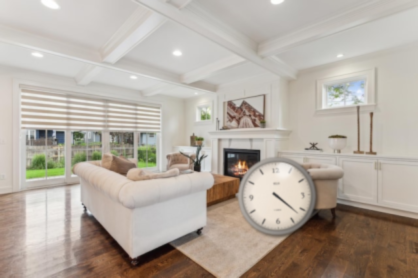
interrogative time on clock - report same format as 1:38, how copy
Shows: 4:22
